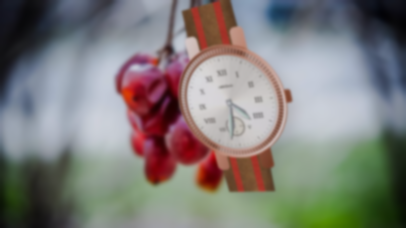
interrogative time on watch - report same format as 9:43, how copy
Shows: 4:32
